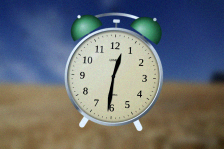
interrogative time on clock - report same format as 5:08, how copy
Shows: 12:31
